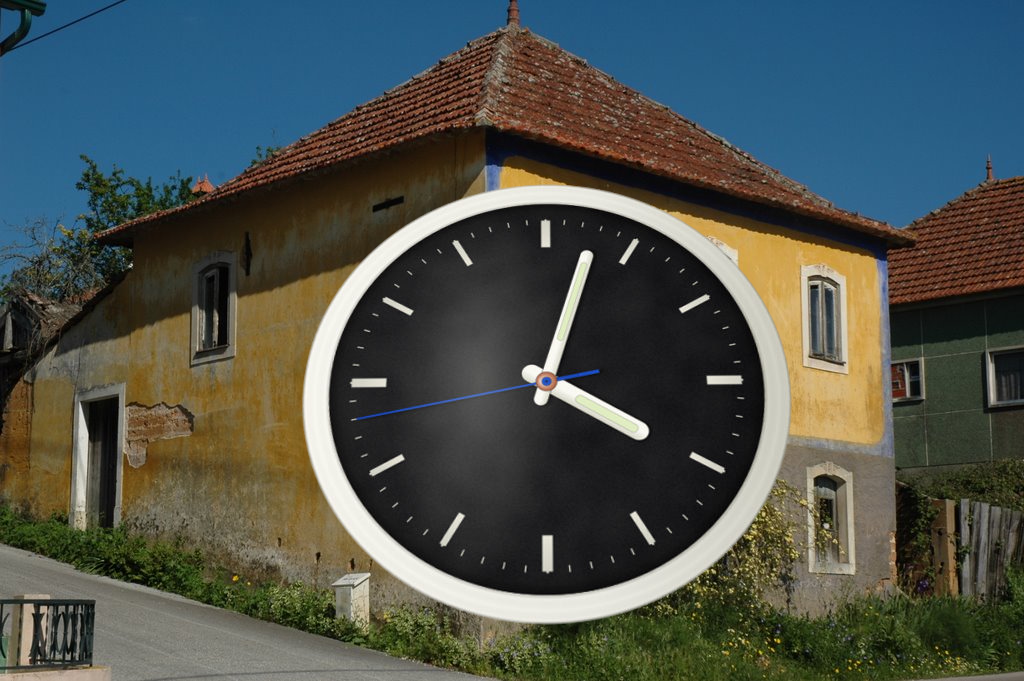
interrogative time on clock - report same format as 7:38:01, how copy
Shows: 4:02:43
